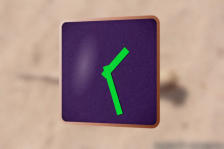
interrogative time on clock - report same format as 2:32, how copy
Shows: 1:27
